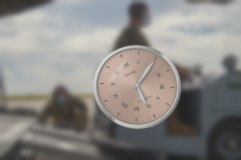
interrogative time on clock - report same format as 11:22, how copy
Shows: 6:10
